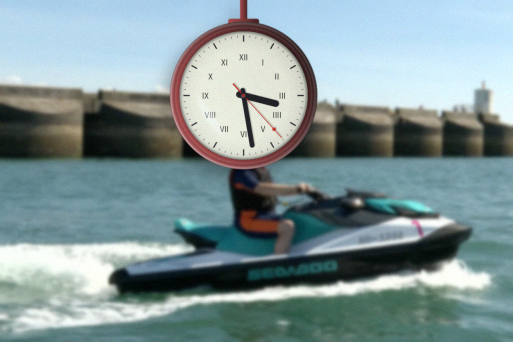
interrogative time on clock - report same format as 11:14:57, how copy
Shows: 3:28:23
